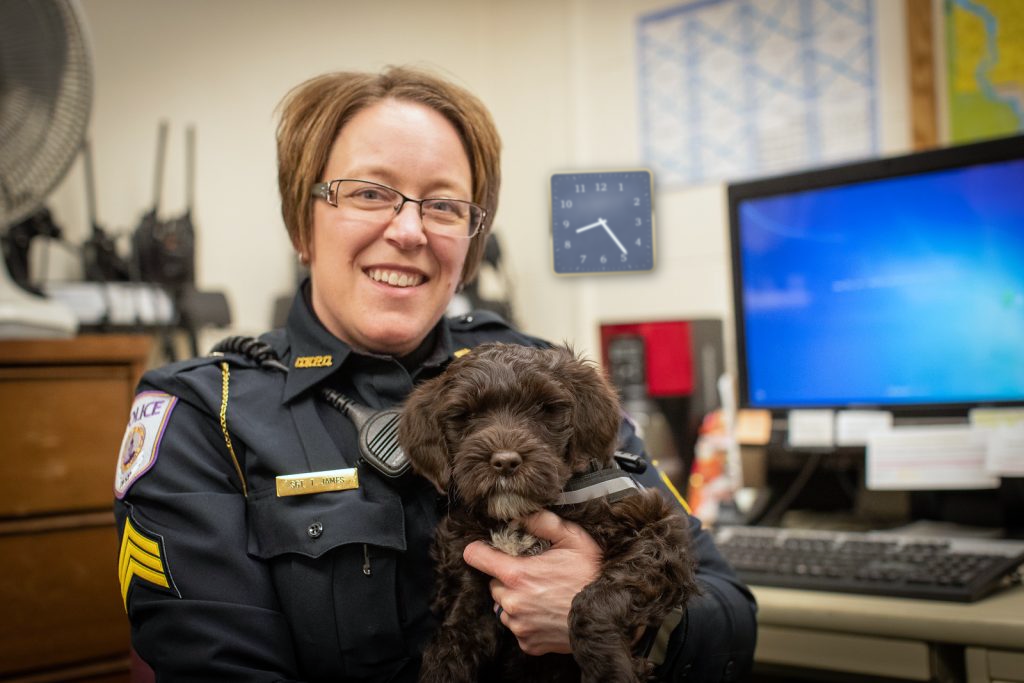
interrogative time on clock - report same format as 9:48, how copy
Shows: 8:24
